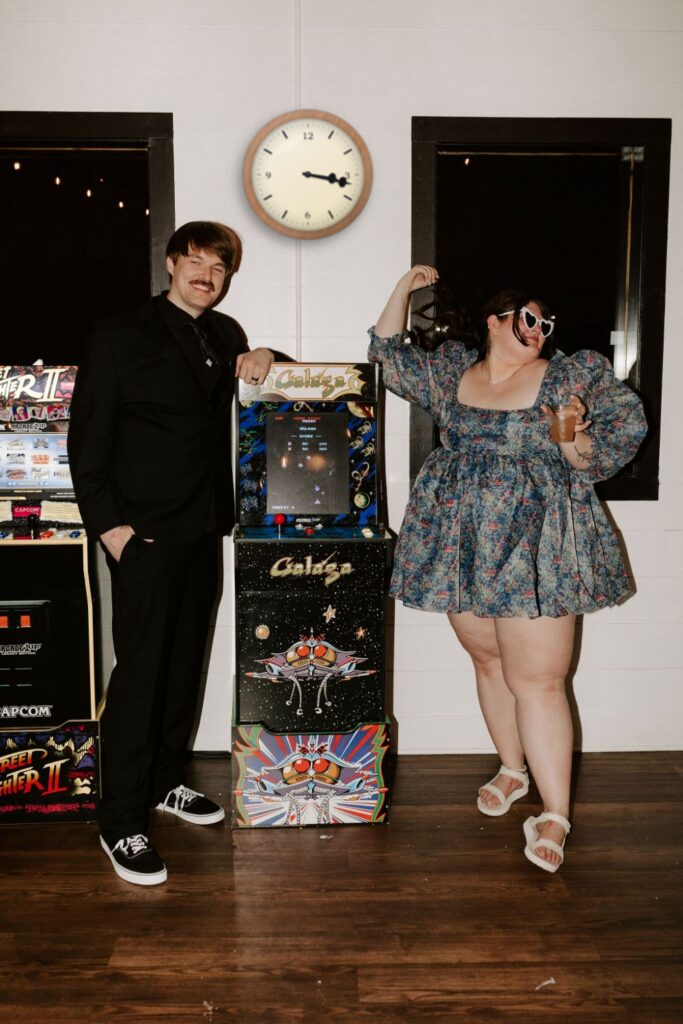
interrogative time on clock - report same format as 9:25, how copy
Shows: 3:17
